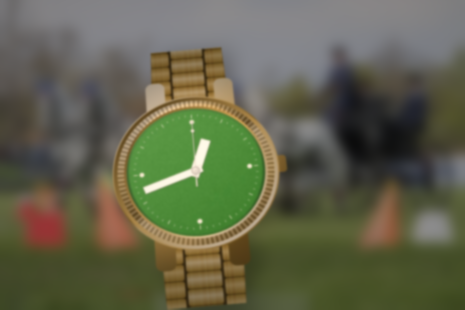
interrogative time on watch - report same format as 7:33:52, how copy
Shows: 12:42:00
